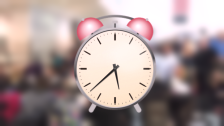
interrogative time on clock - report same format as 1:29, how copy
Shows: 5:38
